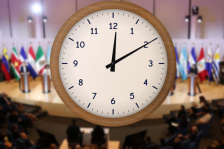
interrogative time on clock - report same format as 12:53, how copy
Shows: 12:10
